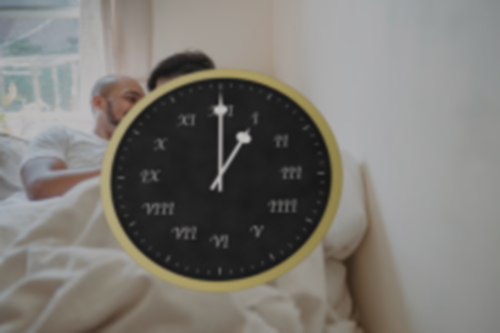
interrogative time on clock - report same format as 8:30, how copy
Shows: 1:00
